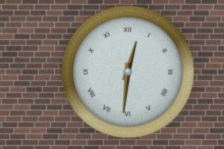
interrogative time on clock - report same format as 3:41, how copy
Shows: 12:31
